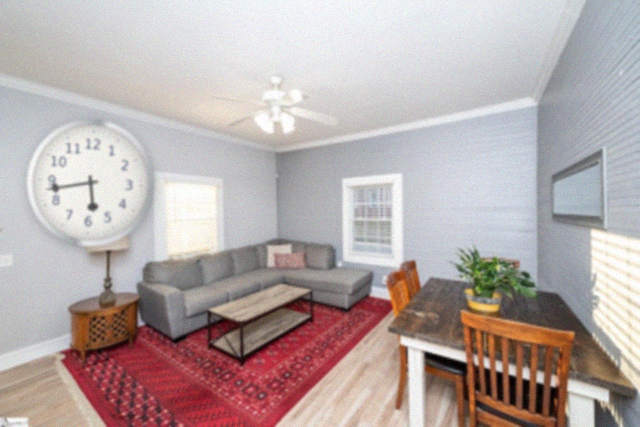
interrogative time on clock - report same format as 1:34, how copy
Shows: 5:43
